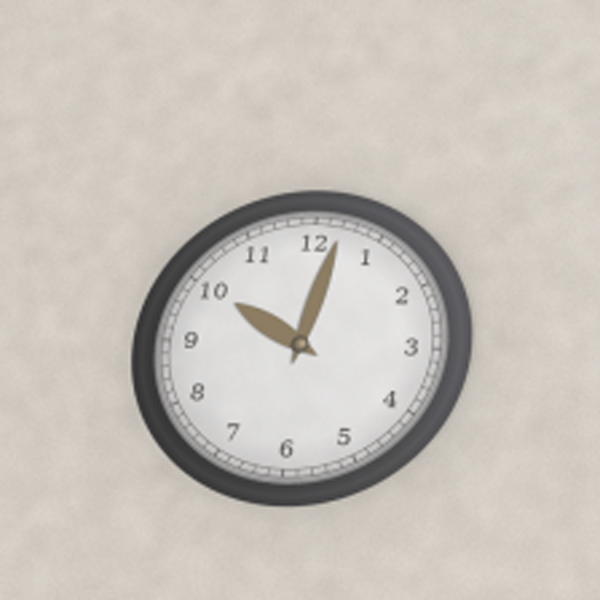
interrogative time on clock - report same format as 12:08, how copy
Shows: 10:02
